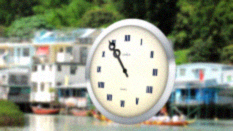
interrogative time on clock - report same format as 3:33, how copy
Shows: 10:54
